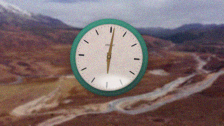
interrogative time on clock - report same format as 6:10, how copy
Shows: 6:01
